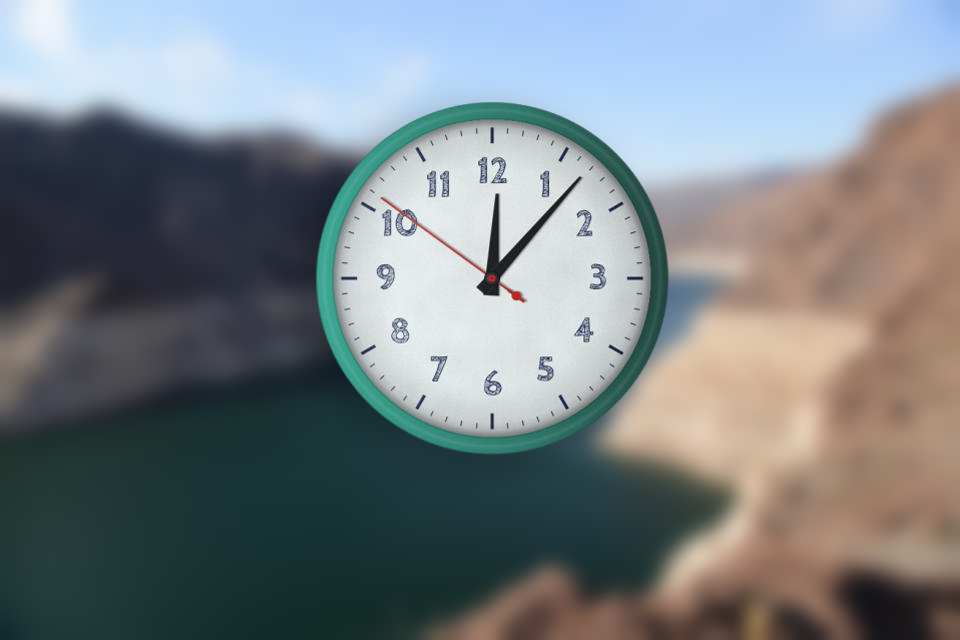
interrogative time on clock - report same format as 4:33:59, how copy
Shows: 12:06:51
